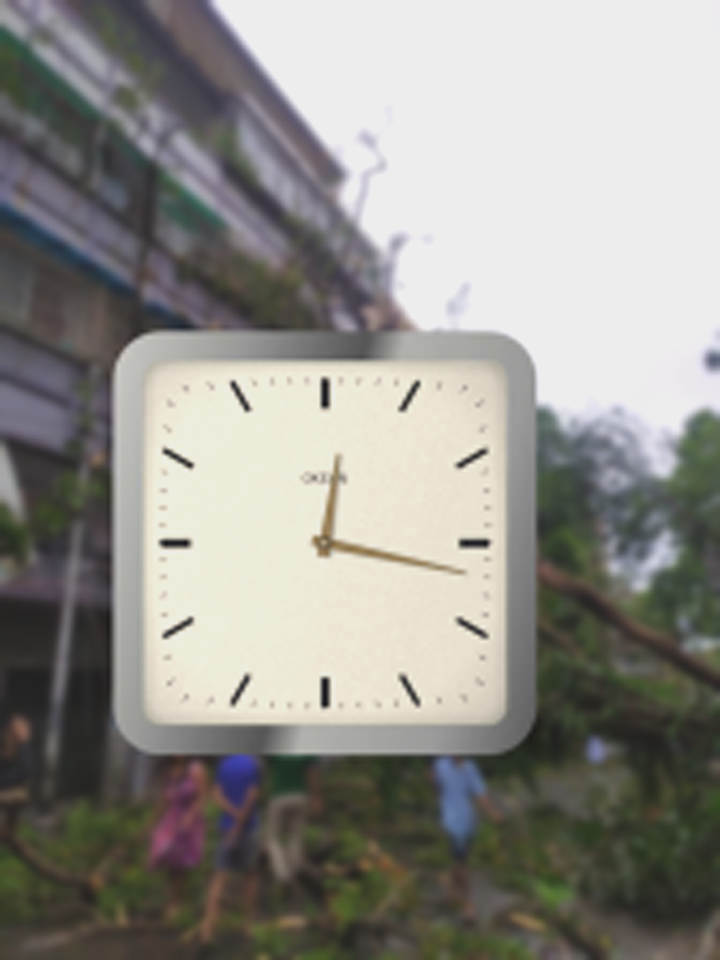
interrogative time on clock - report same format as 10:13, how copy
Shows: 12:17
